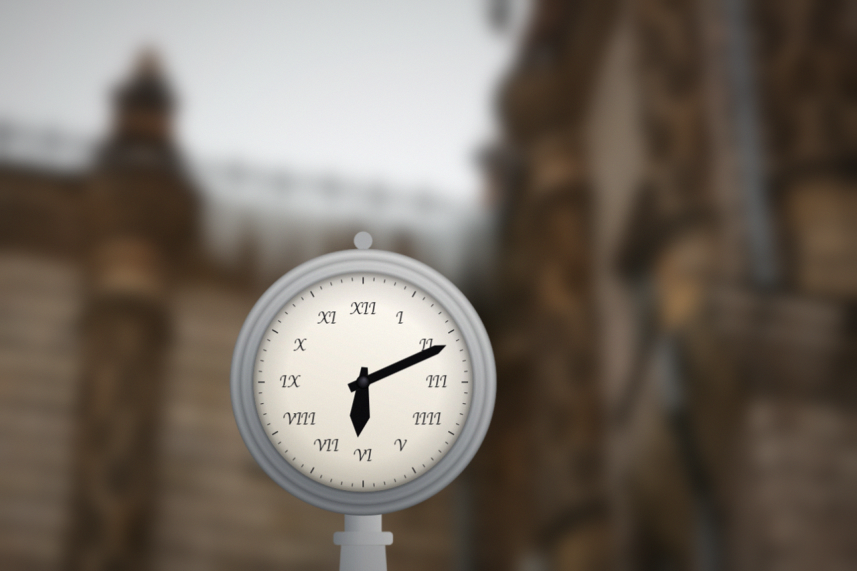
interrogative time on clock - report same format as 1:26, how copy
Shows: 6:11
